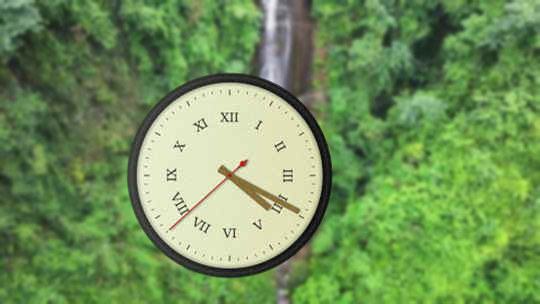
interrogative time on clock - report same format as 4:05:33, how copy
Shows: 4:19:38
